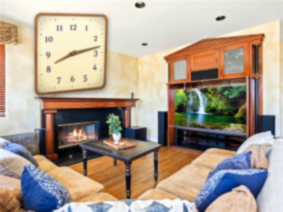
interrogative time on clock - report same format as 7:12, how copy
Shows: 8:13
